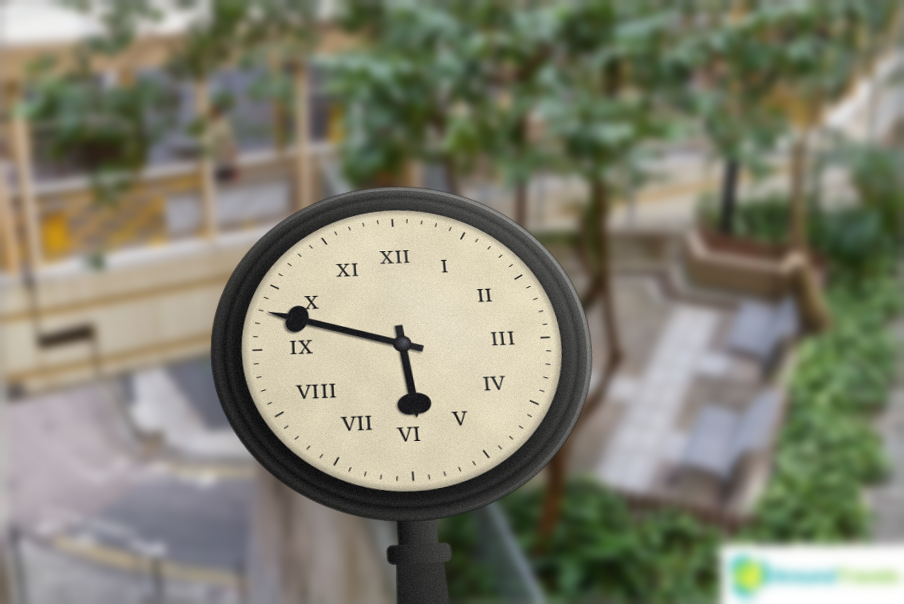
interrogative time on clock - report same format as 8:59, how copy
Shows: 5:48
